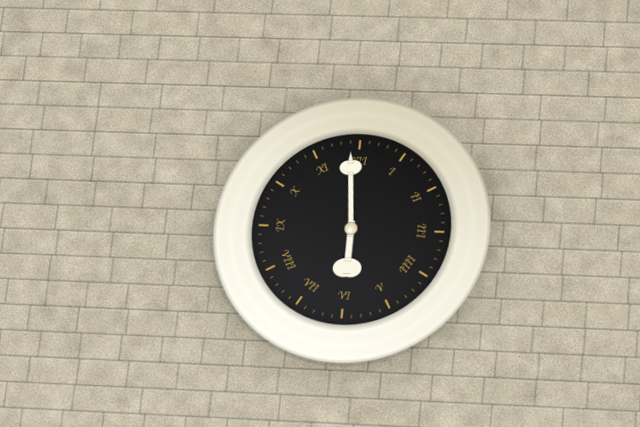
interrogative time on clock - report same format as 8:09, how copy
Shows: 5:59
